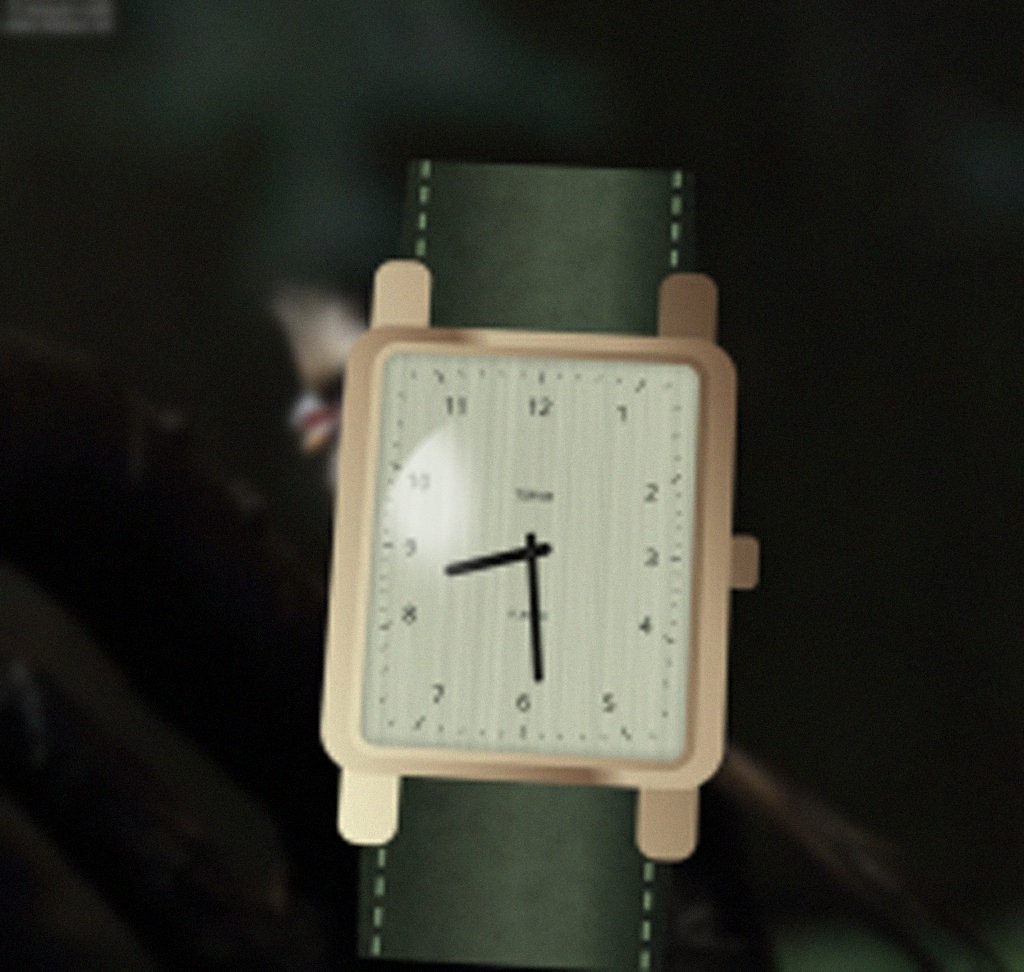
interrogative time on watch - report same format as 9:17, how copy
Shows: 8:29
